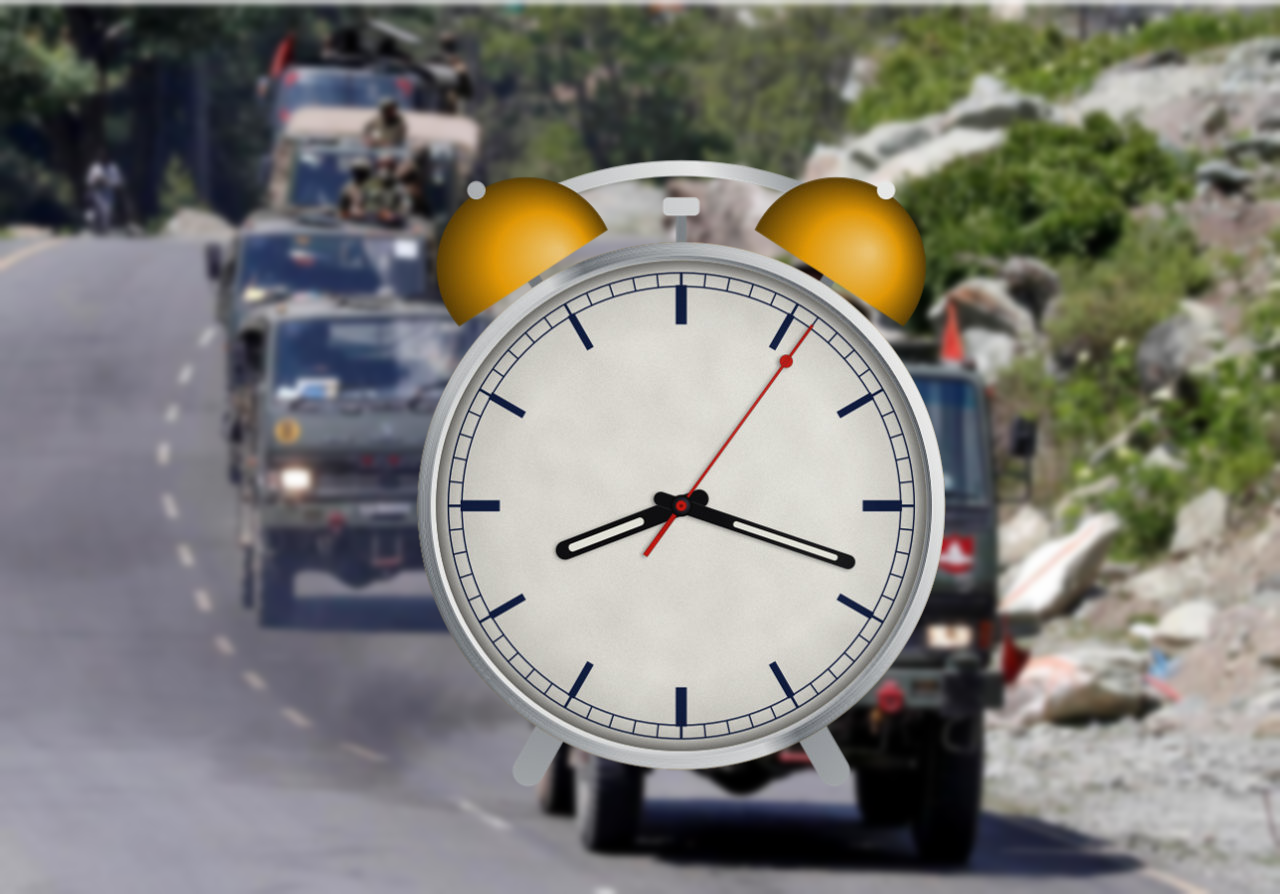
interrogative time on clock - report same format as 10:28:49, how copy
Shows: 8:18:06
